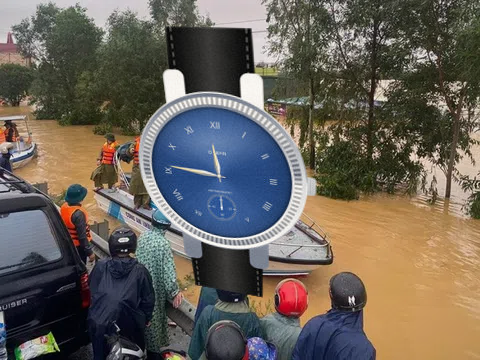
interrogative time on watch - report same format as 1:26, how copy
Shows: 11:46
